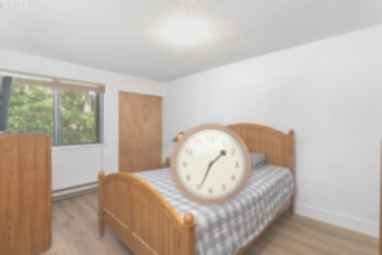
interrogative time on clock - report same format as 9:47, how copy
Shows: 1:34
